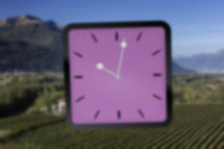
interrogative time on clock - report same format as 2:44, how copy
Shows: 10:02
